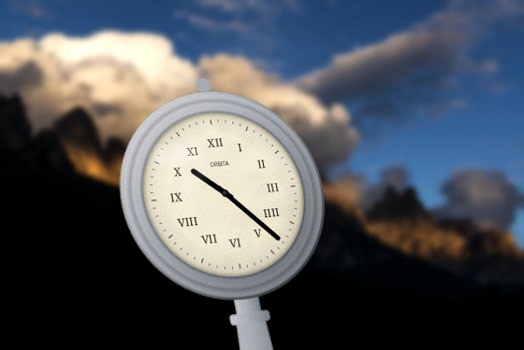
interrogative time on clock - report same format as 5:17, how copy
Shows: 10:23
